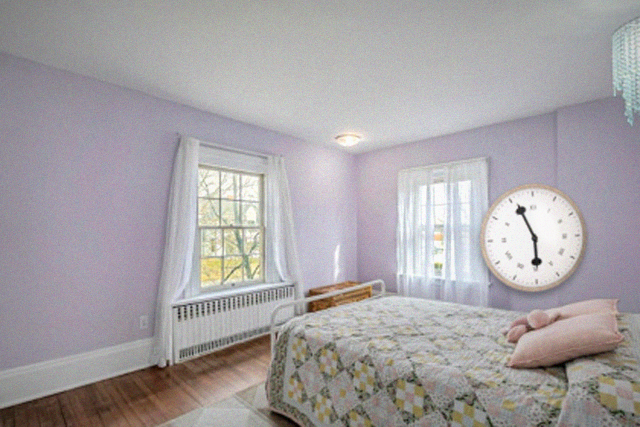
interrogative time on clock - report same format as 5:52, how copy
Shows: 5:56
